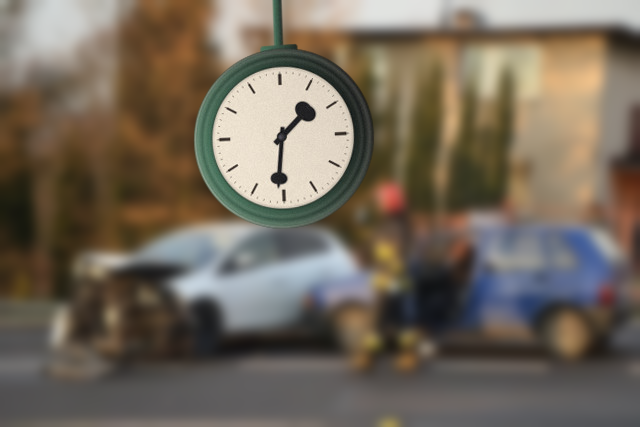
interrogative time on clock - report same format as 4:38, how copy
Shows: 1:31
